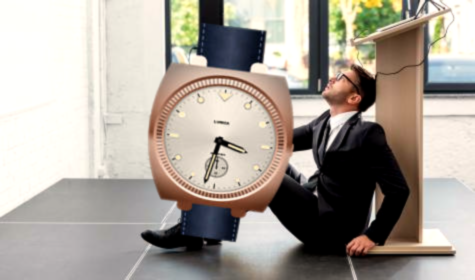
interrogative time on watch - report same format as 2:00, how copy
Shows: 3:32
